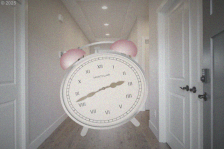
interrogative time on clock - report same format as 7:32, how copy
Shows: 2:42
